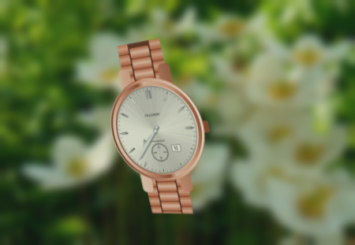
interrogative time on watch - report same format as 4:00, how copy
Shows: 7:37
